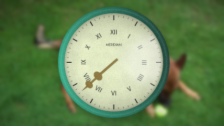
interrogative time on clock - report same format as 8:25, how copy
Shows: 7:38
